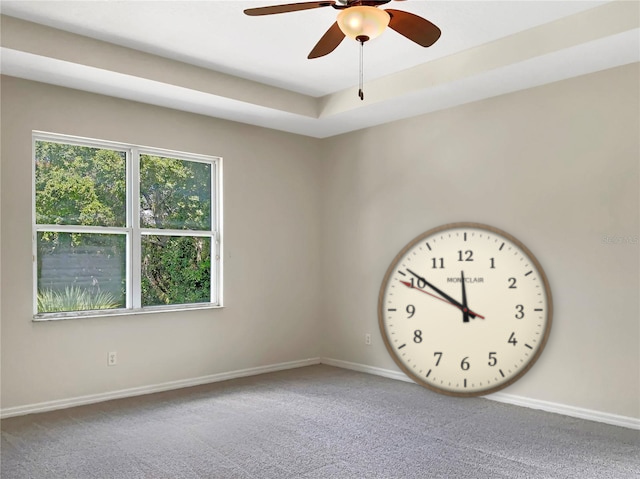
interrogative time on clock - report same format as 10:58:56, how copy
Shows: 11:50:49
